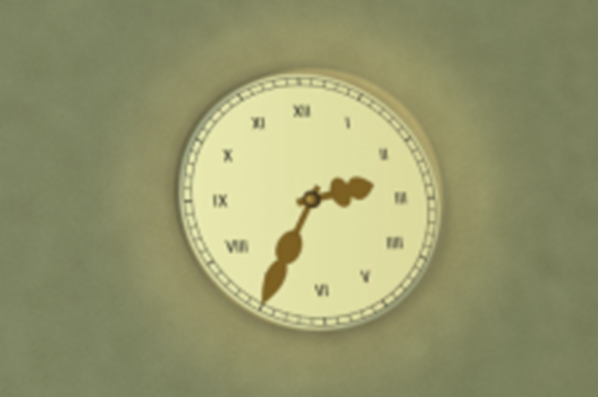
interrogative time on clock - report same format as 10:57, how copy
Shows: 2:35
